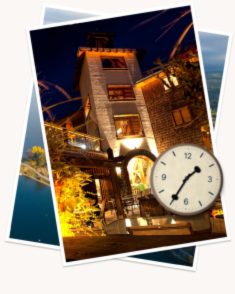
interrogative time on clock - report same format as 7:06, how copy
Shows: 1:35
